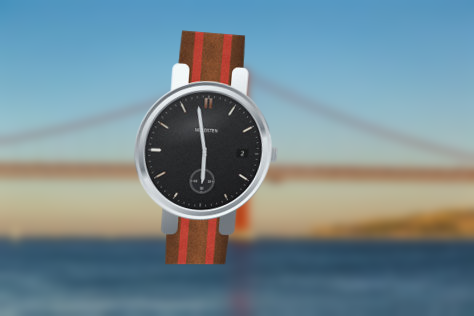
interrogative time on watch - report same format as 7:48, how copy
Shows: 5:58
